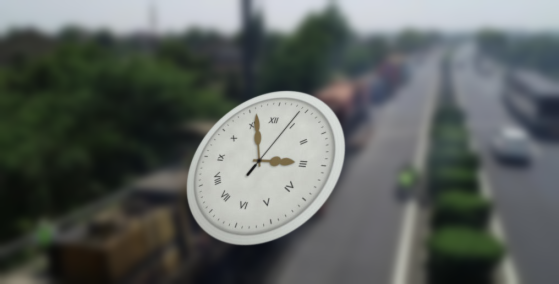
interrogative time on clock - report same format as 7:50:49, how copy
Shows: 2:56:04
